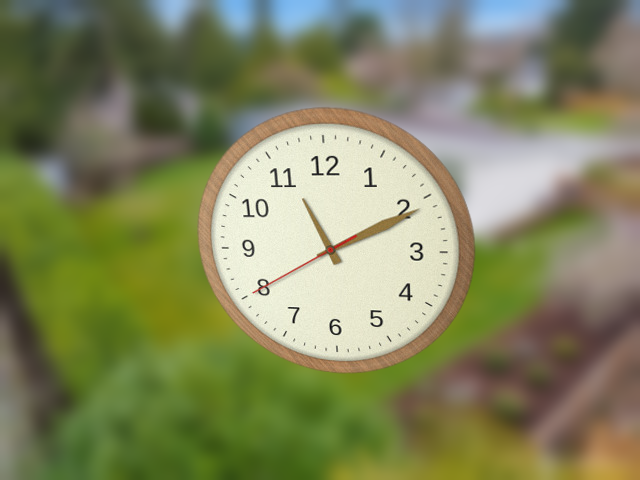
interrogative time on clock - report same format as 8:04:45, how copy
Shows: 11:10:40
